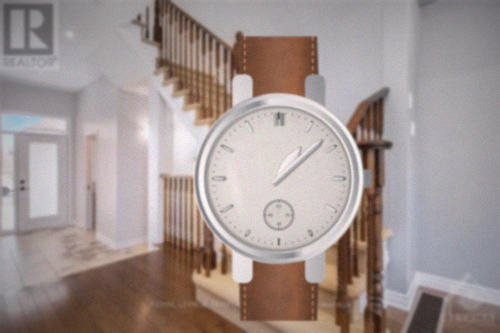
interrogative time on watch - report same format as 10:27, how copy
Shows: 1:08
